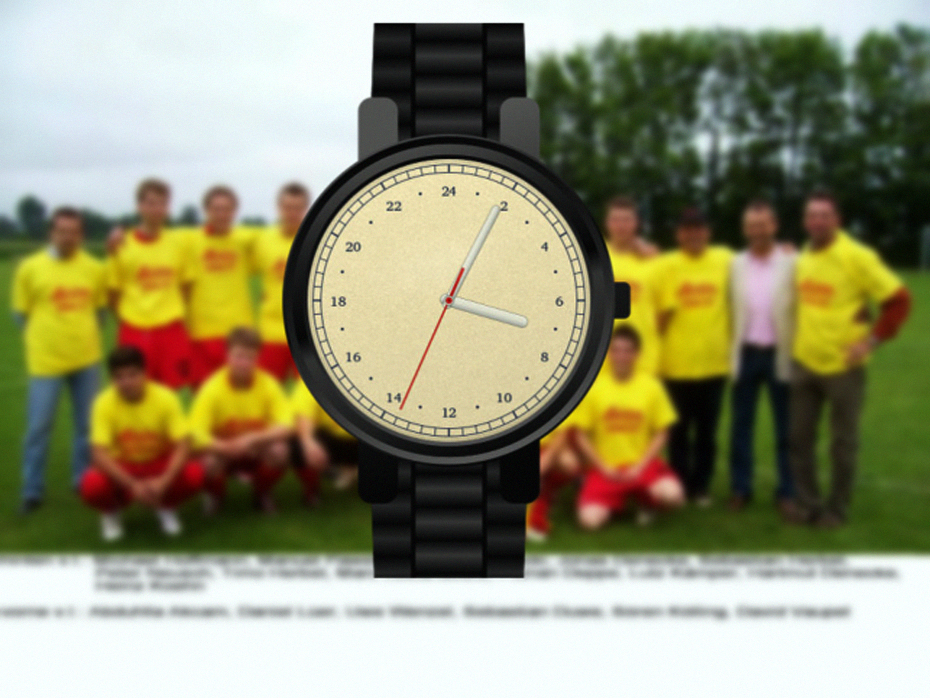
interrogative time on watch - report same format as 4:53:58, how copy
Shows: 7:04:34
